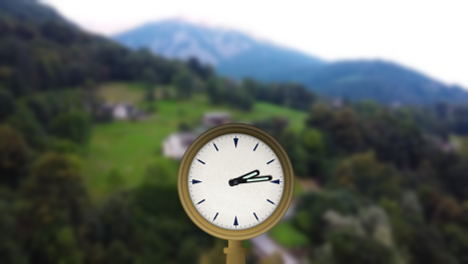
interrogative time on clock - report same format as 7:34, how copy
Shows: 2:14
